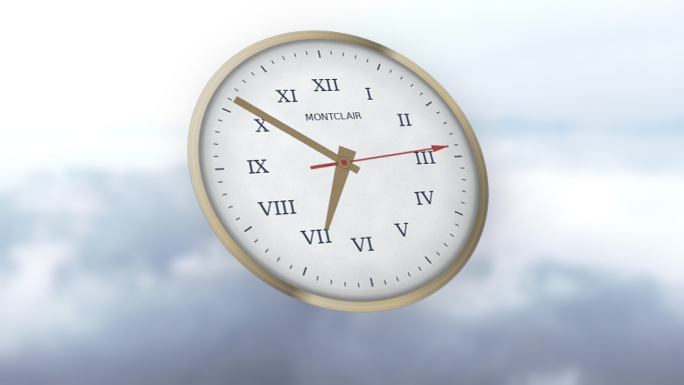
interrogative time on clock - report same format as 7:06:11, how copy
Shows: 6:51:14
